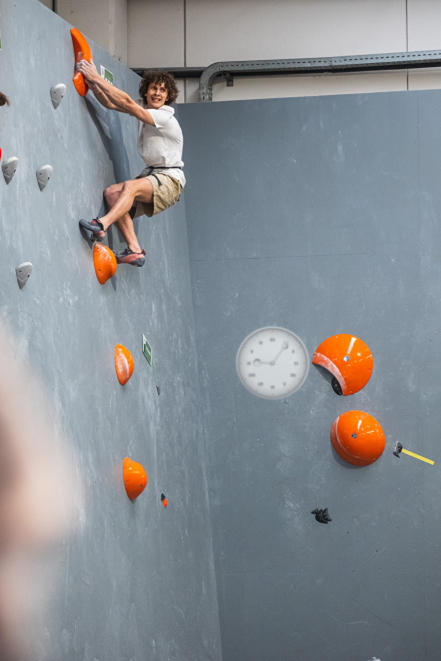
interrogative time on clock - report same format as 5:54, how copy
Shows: 9:06
